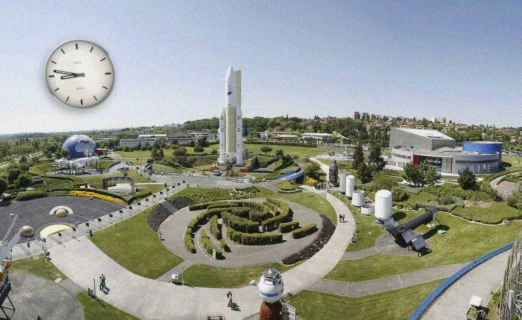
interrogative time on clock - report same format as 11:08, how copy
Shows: 8:47
